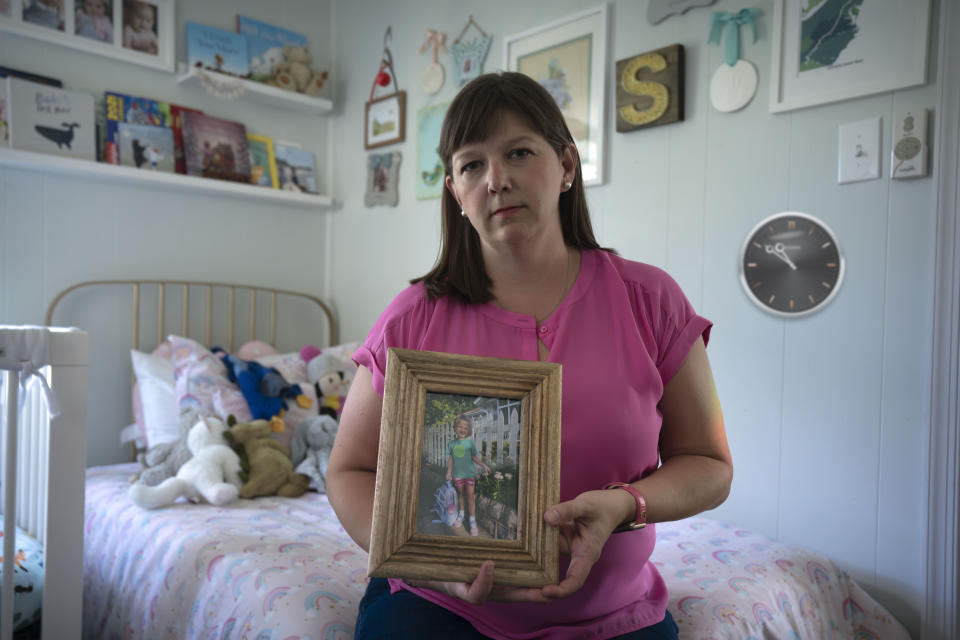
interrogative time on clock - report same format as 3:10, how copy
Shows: 10:51
